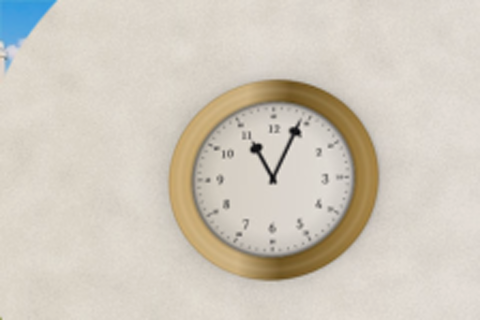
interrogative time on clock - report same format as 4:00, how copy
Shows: 11:04
